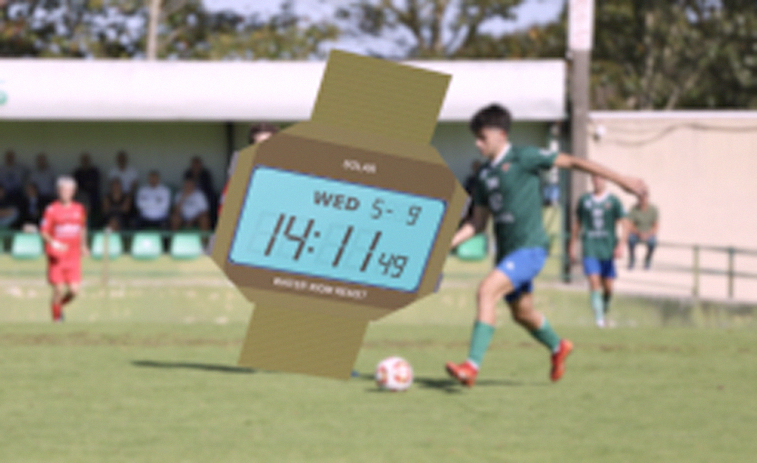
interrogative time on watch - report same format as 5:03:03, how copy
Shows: 14:11:49
